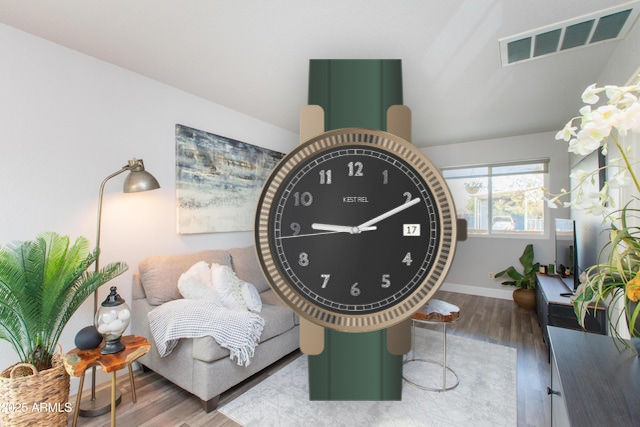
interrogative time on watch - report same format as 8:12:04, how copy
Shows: 9:10:44
